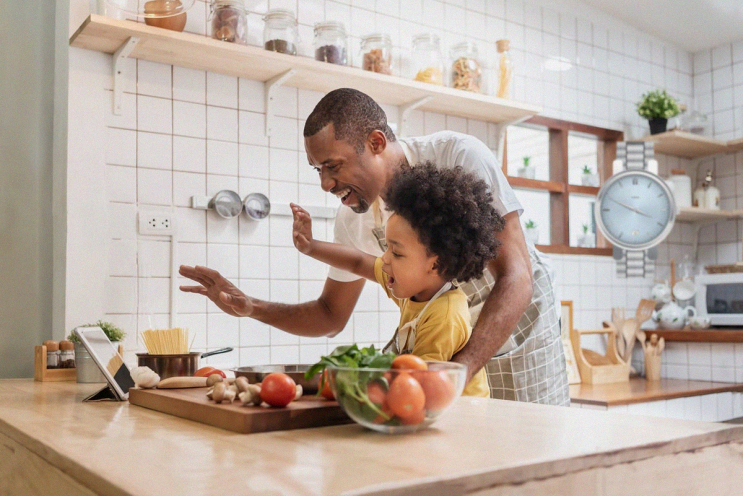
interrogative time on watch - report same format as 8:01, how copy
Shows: 3:49
